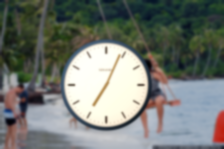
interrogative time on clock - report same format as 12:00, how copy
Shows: 7:04
